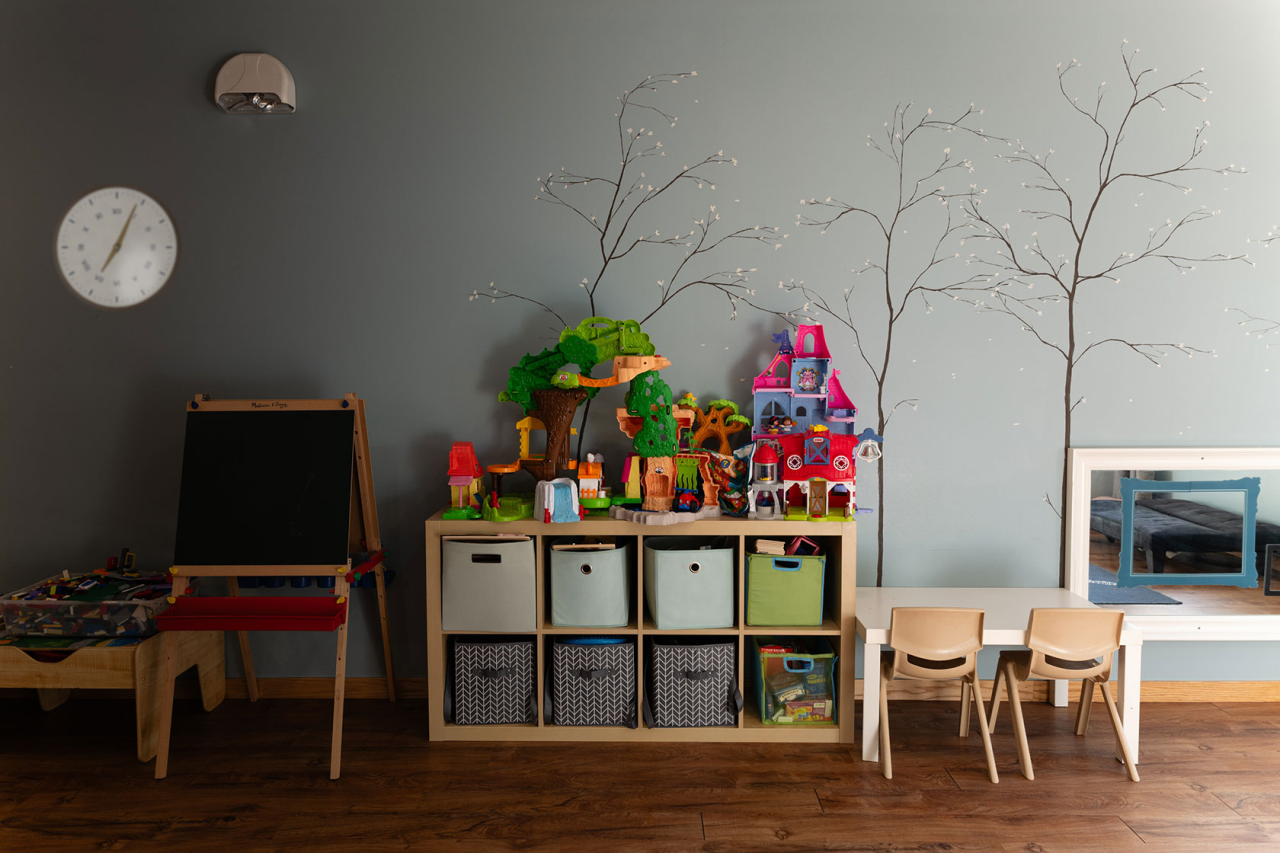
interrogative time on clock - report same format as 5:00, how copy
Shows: 7:04
